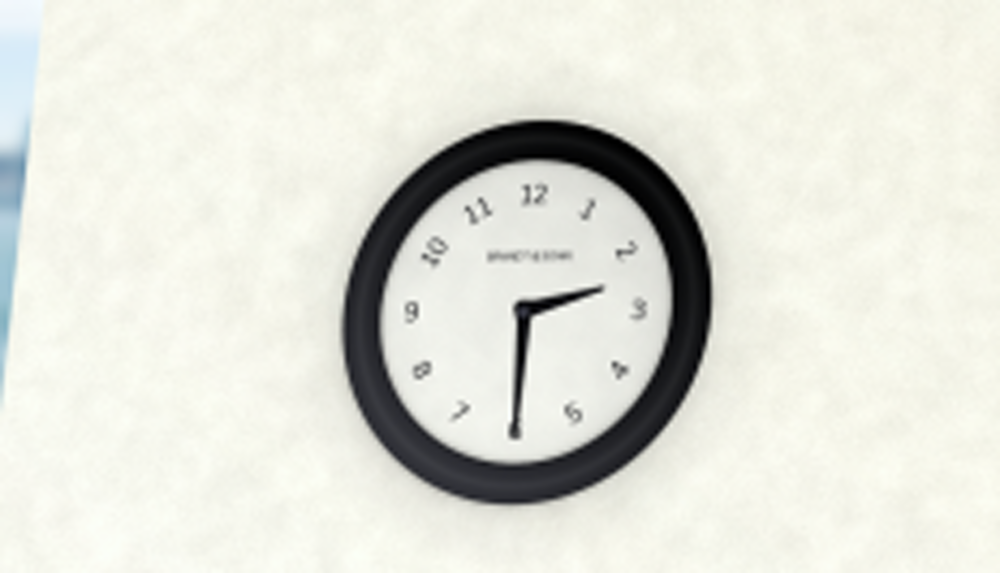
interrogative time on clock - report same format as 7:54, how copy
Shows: 2:30
